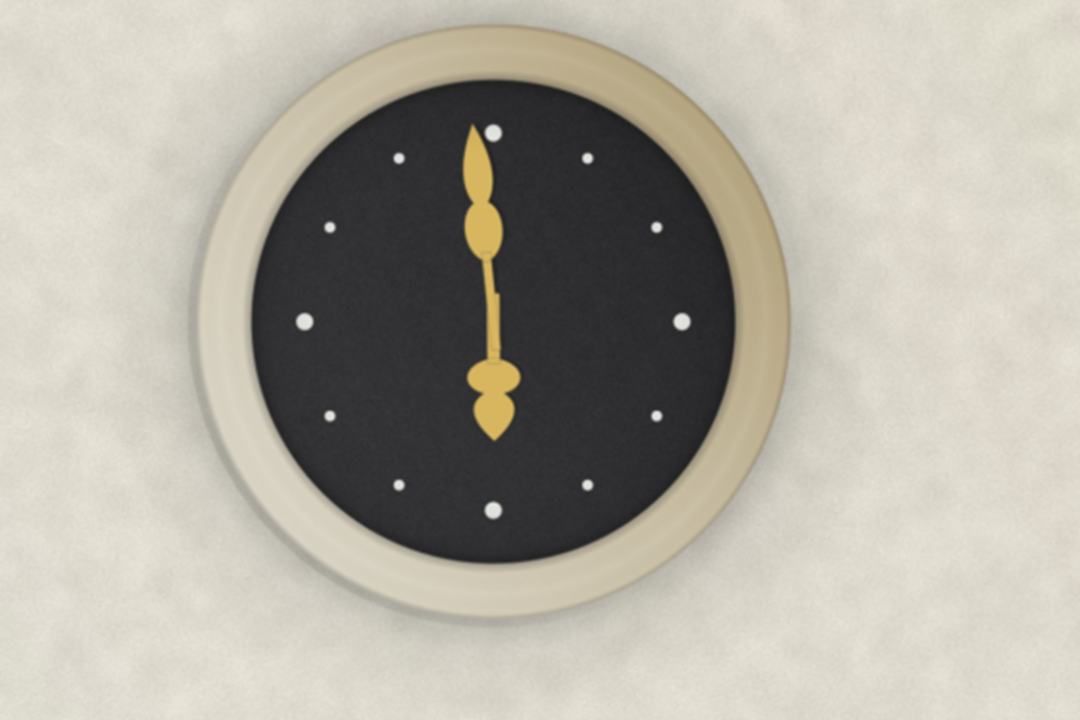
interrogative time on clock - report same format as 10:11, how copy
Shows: 5:59
